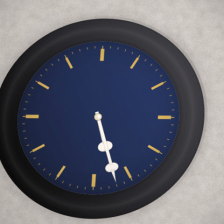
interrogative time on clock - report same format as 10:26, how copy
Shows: 5:27
